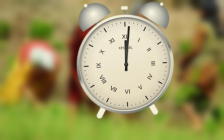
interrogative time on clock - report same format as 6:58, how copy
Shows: 12:01
